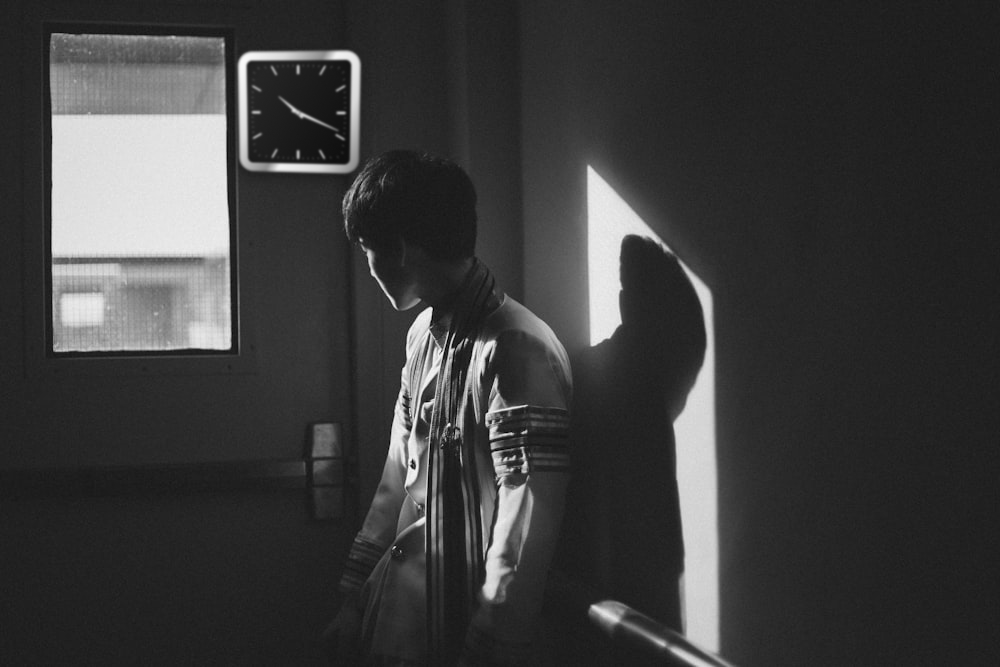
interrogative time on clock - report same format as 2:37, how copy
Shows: 10:19
